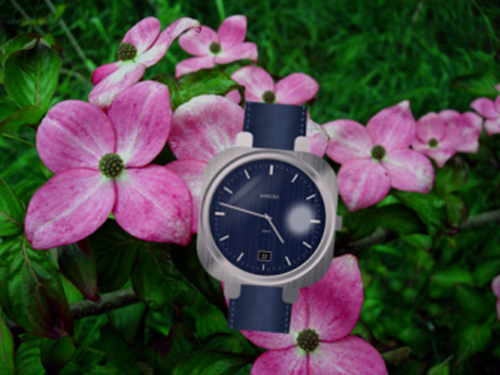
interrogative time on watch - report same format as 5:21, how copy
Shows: 4:47
